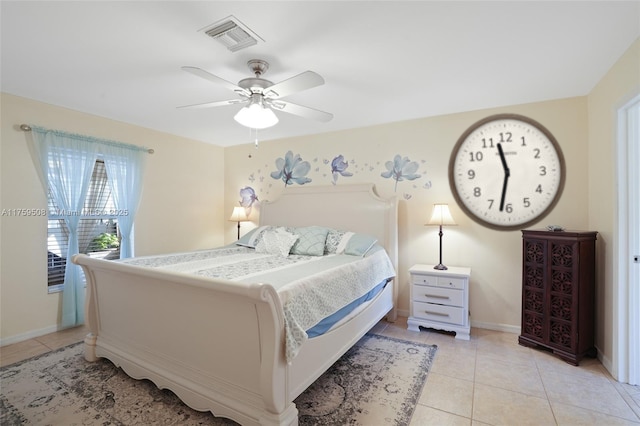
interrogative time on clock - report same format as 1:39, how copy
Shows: 11:32
